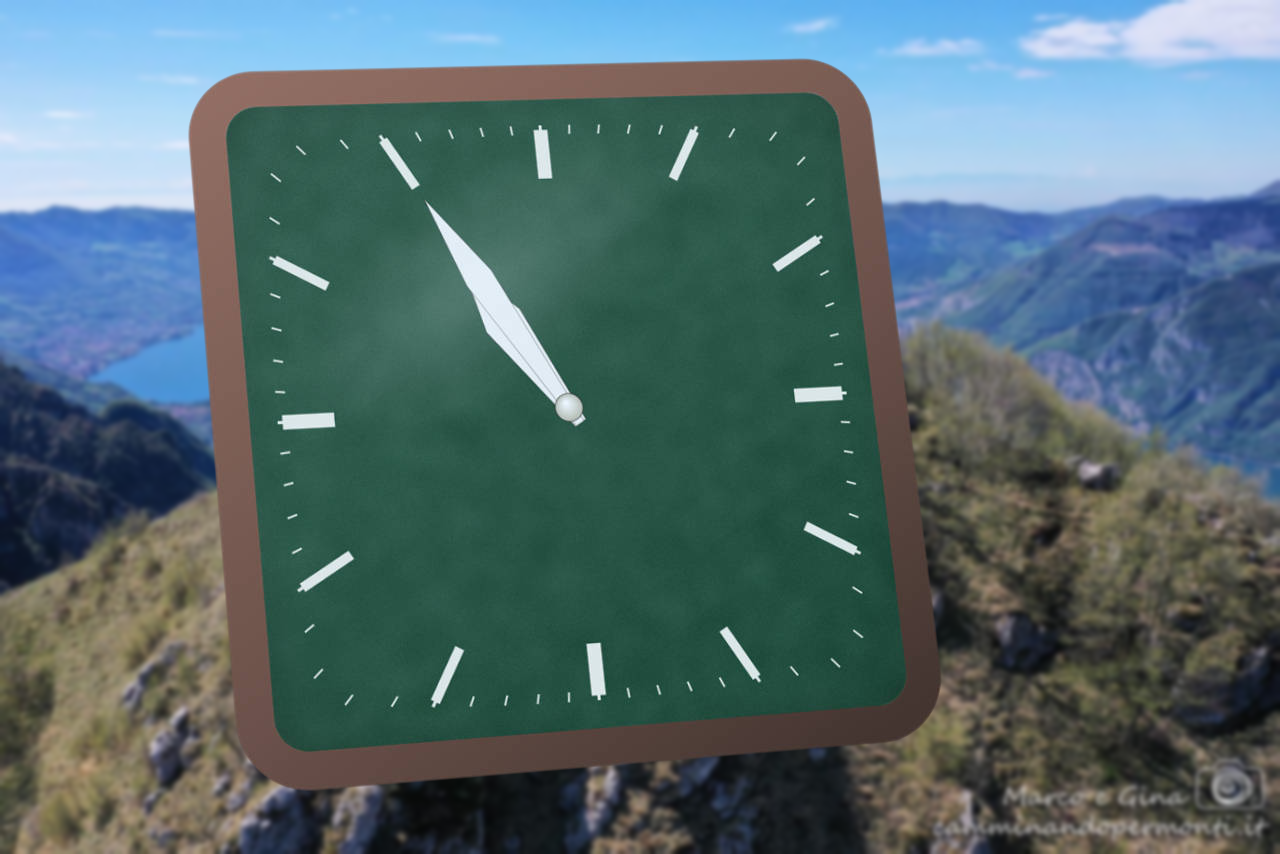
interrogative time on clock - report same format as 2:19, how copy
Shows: 10:55
